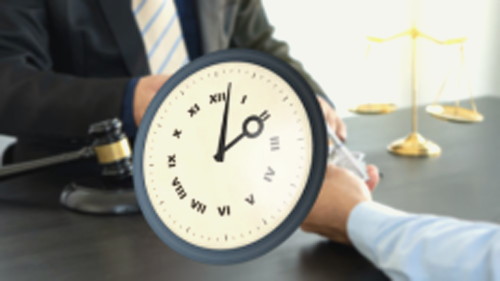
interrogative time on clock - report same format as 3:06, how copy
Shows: 2:02
